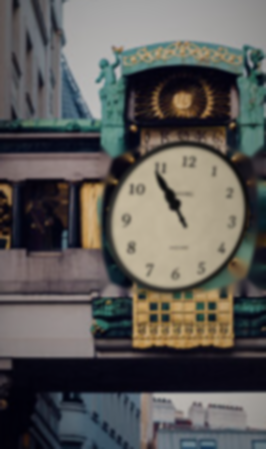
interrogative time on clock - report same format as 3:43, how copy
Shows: 10:54
